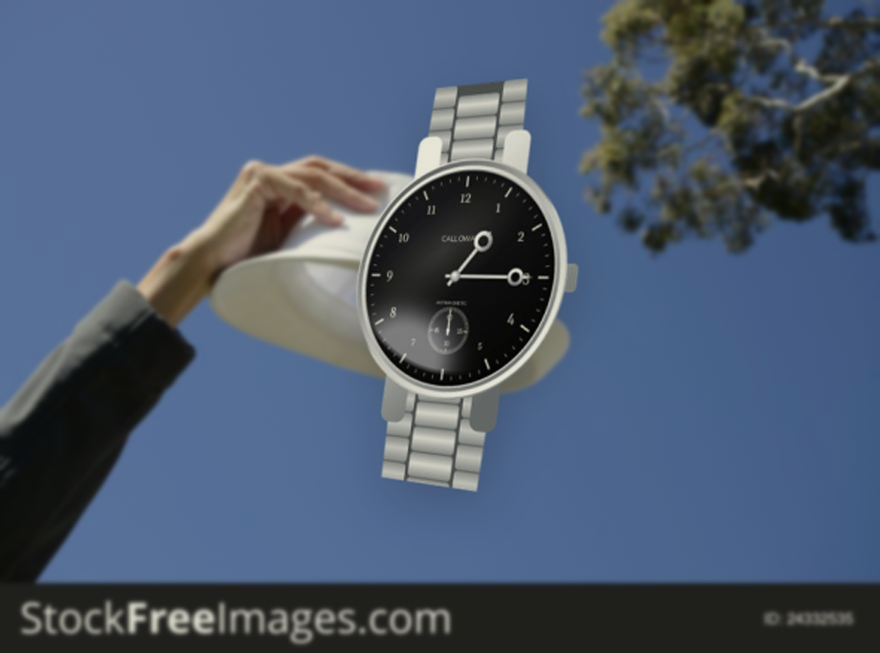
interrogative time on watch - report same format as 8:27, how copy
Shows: 1:15
